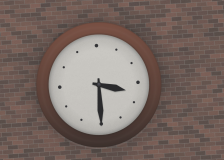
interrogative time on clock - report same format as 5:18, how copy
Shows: 3:30
